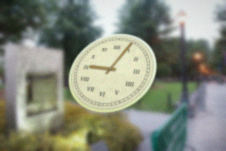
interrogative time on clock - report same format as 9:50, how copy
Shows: 9:04
